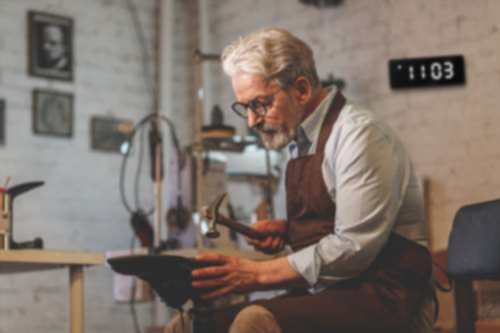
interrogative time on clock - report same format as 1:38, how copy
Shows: 11:03
